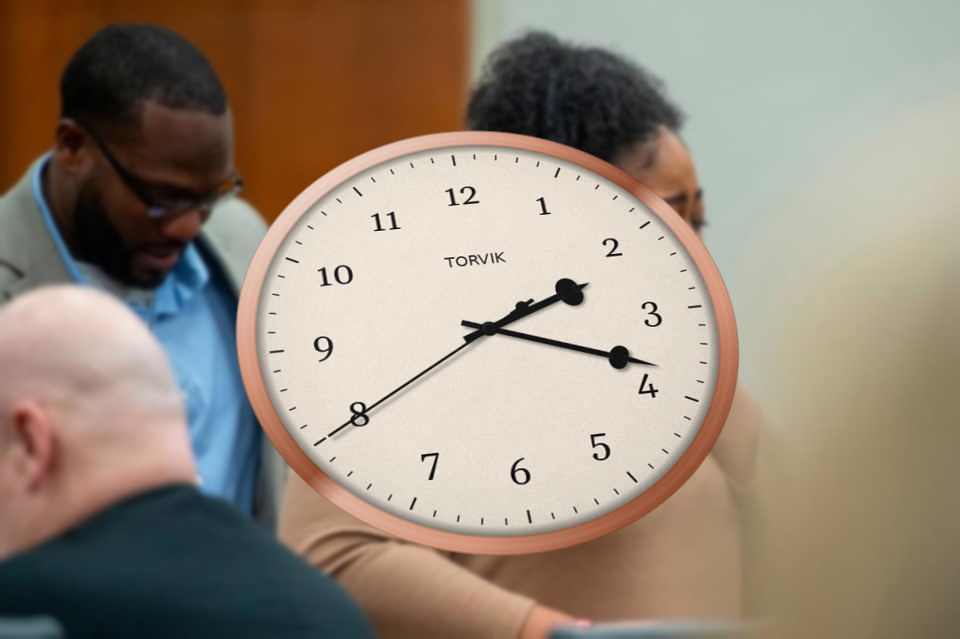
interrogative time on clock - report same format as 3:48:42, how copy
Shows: 2:18:40
